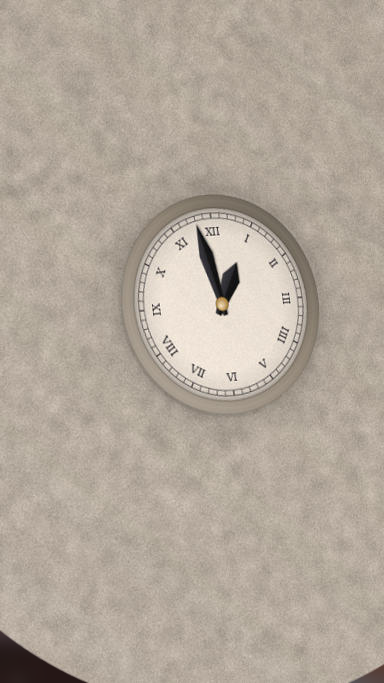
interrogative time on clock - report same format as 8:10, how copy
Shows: 12:58
